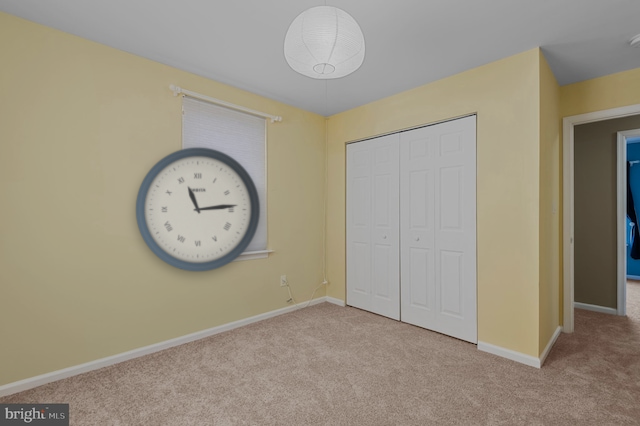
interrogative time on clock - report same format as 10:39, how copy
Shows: 11:14
